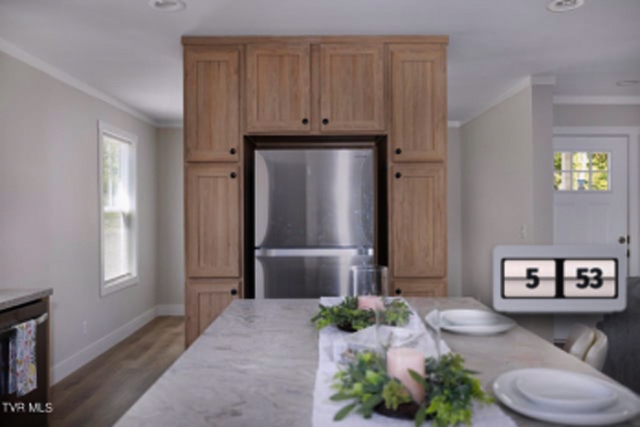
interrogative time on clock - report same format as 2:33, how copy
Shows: 5:53
